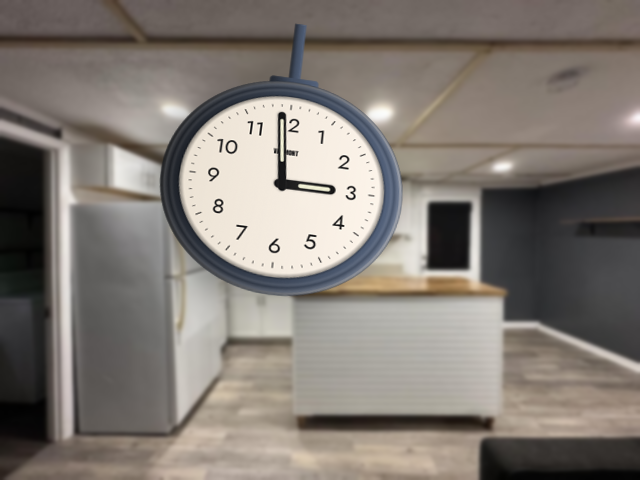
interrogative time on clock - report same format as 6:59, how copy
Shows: 2:59
